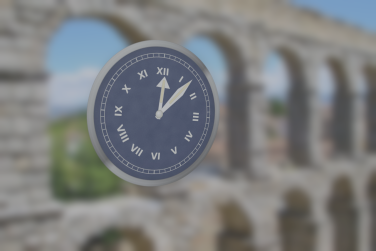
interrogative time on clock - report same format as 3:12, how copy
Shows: 12:07
